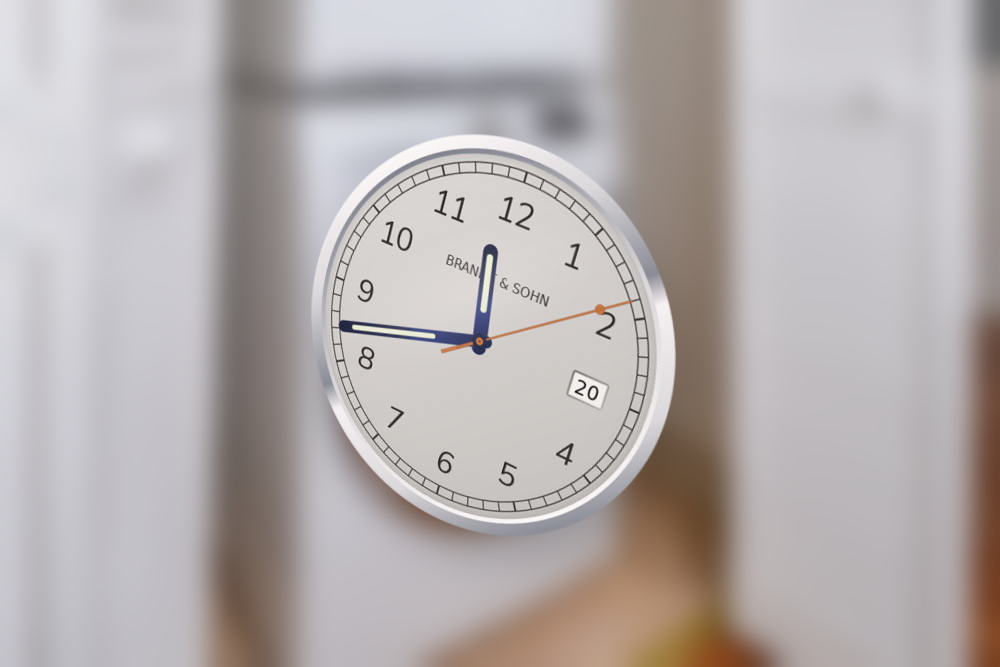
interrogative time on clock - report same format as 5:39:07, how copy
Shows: 11:42:09
